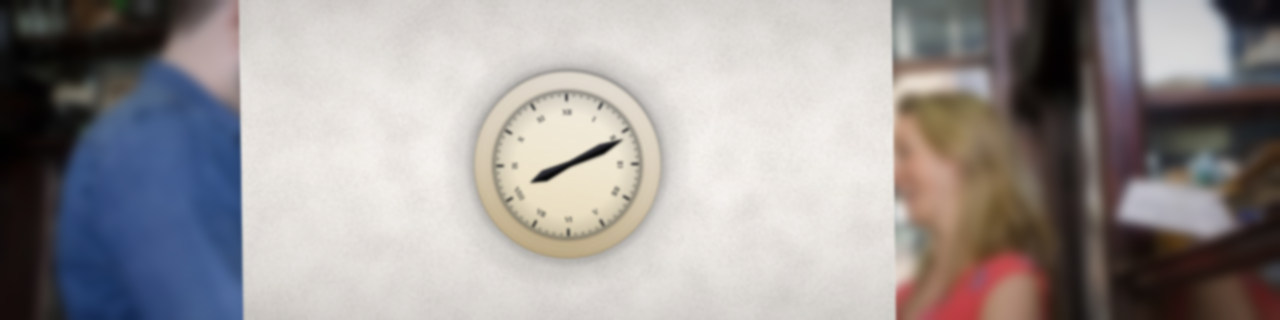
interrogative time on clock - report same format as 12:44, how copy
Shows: 8:11
